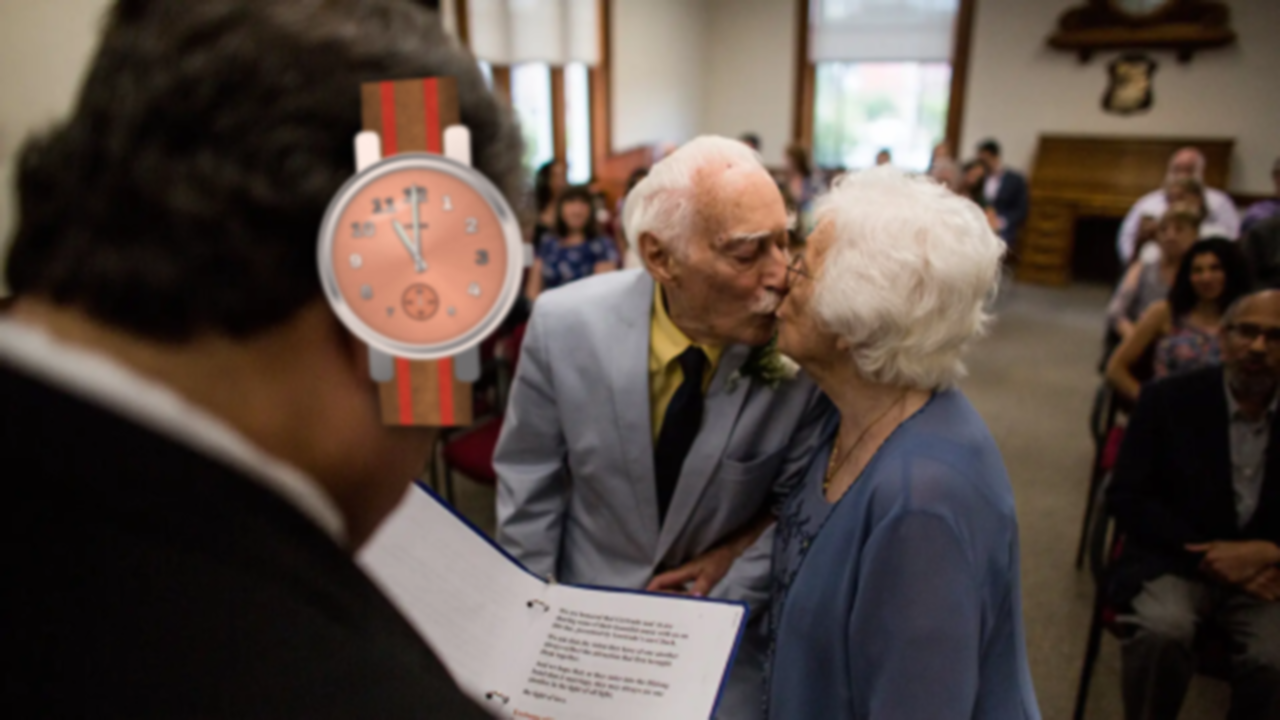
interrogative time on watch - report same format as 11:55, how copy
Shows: 11:00
